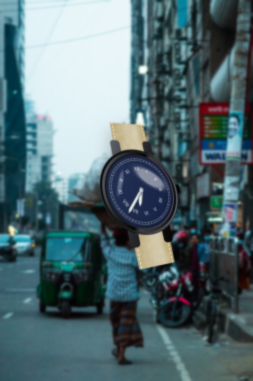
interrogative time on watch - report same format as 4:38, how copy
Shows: 6:37
